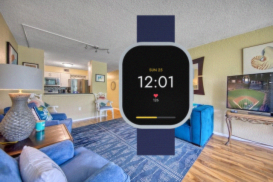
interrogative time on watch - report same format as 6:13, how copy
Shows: 12:01
